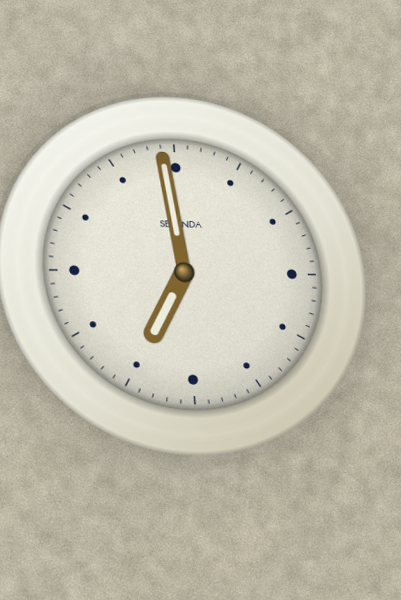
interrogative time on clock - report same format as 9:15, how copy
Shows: 6:59
